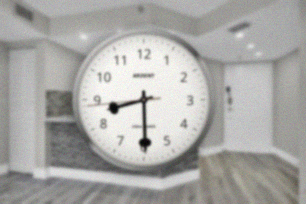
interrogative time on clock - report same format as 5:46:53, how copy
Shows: 8:29:44
